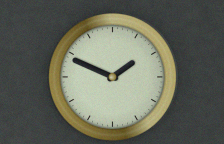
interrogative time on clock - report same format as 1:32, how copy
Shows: 1:49
